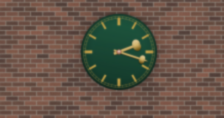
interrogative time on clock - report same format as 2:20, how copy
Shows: 2:18
